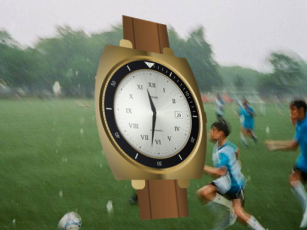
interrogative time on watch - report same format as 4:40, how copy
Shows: 11:32
